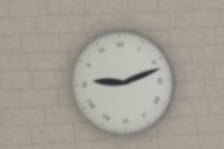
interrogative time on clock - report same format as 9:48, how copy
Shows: 9:12
